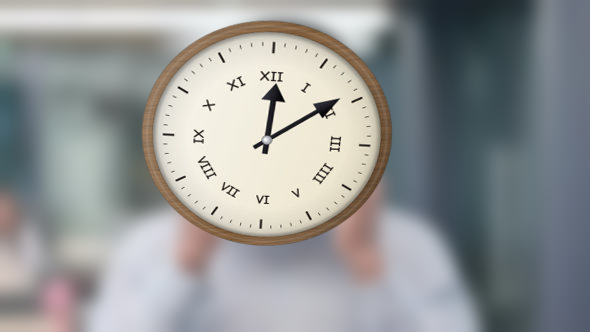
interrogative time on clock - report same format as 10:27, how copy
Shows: 12:09
